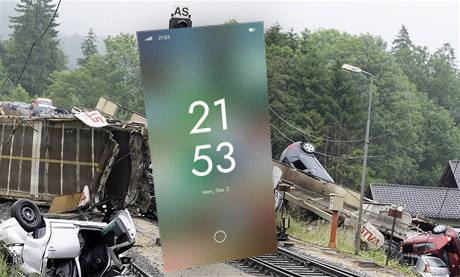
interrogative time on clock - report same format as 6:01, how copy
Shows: 21:53
